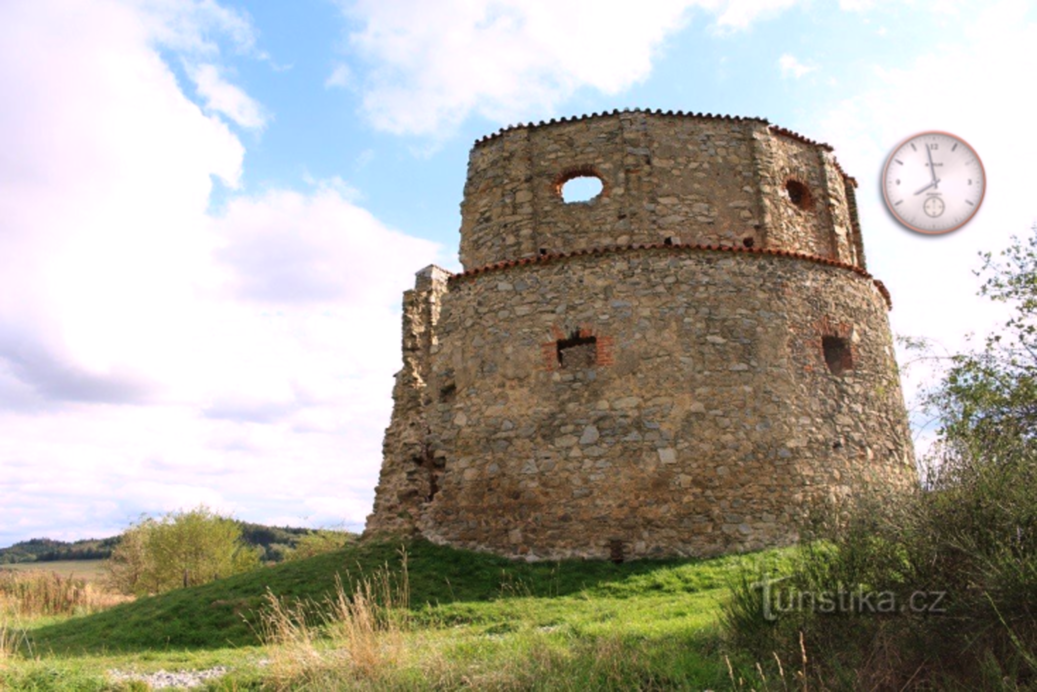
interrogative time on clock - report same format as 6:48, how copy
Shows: 7:58
